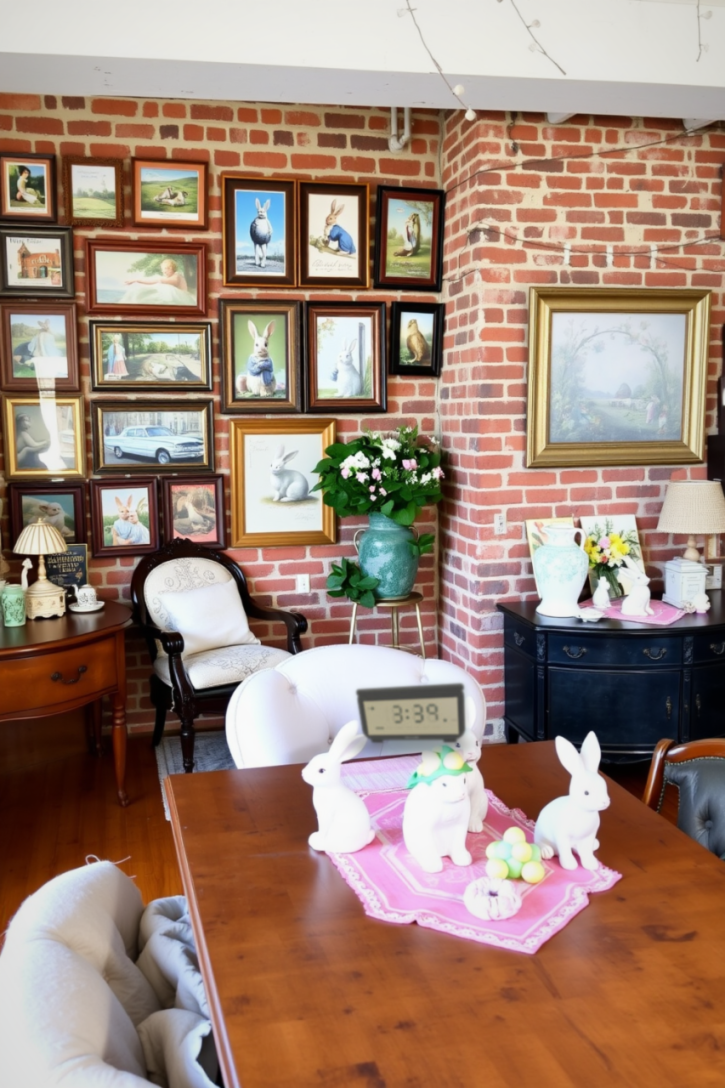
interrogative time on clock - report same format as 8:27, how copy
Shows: 3:39
